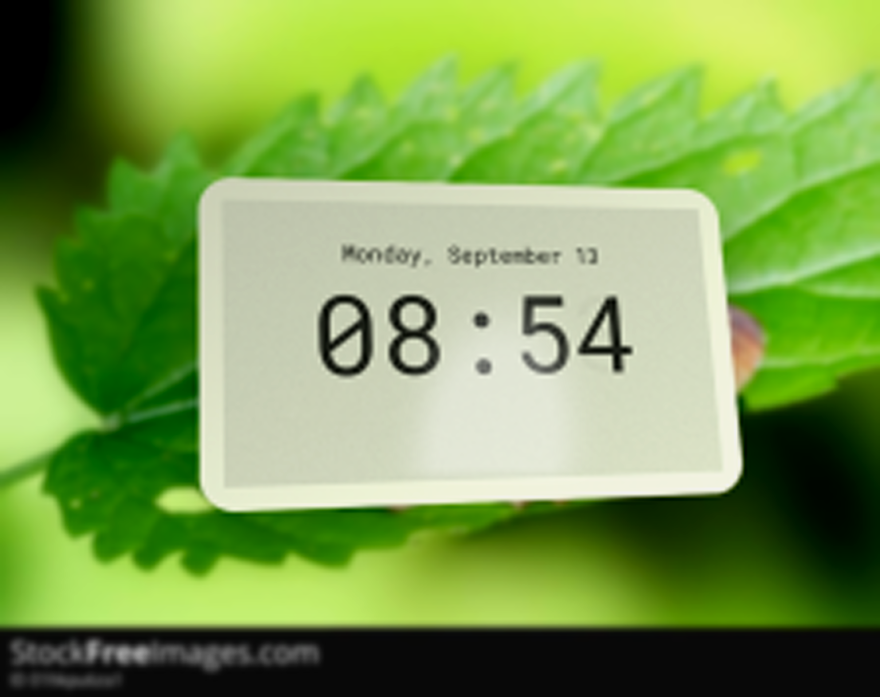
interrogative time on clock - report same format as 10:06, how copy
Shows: 8:54
